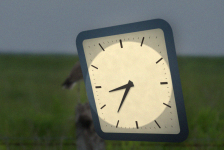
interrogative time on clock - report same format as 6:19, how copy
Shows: 8:36
